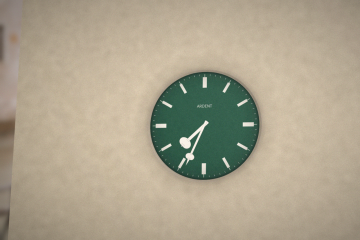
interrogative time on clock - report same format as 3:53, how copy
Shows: 7:34
